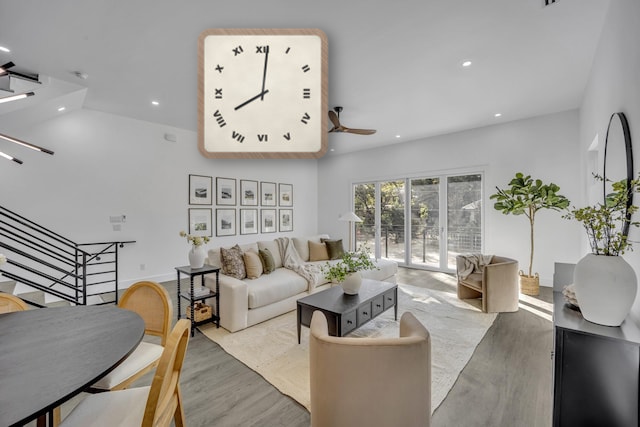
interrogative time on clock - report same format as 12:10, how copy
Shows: 8:01
